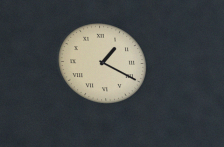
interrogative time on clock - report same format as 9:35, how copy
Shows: 1:20
